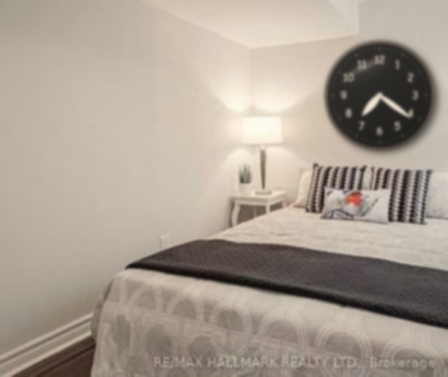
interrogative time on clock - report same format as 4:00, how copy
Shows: 7:21
